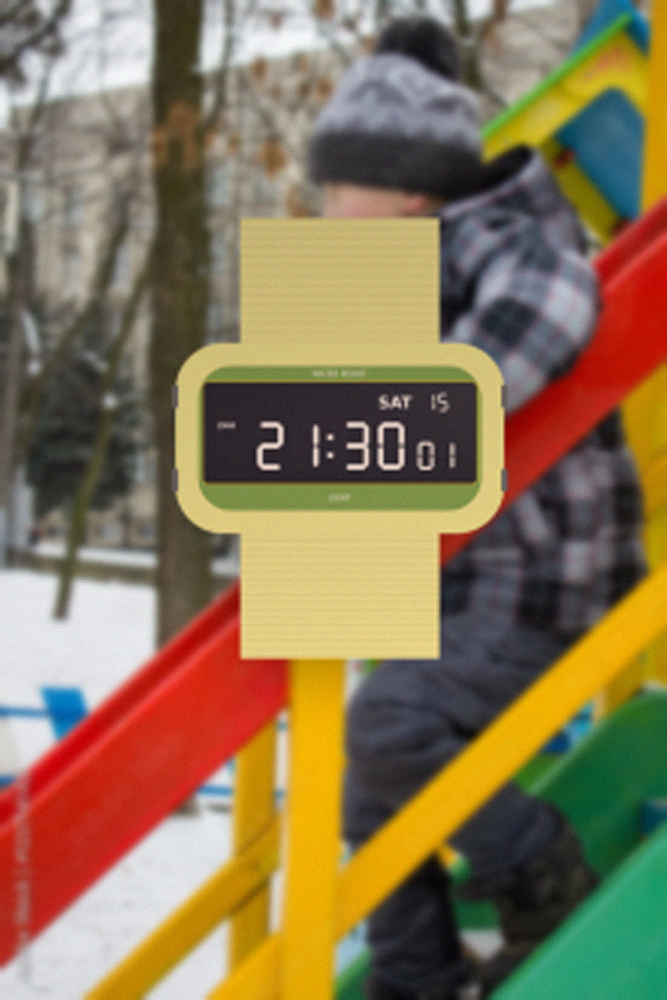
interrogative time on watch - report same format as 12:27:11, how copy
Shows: 21:30:01
